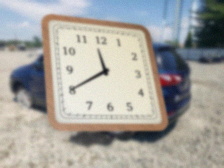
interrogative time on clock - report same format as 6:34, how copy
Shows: 11:40
